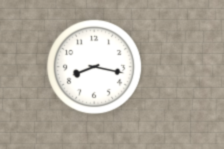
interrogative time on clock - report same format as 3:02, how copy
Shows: 8:17
